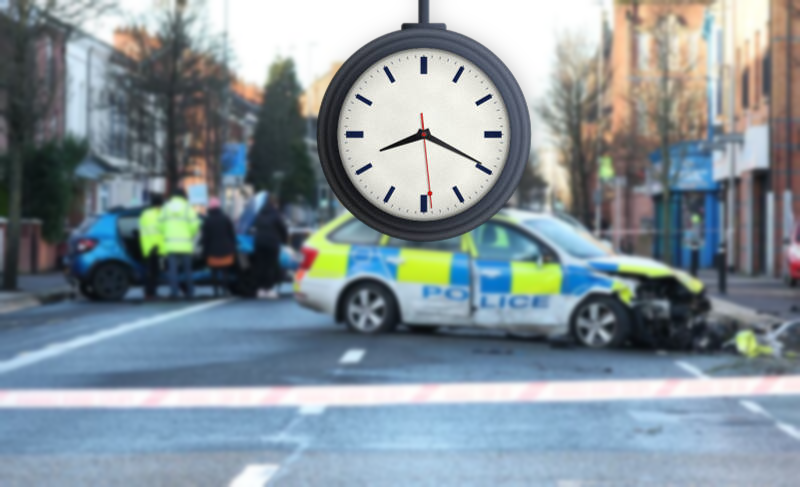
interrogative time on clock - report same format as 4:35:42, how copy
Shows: 8:19:29
